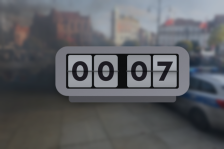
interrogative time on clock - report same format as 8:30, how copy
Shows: 0:07
